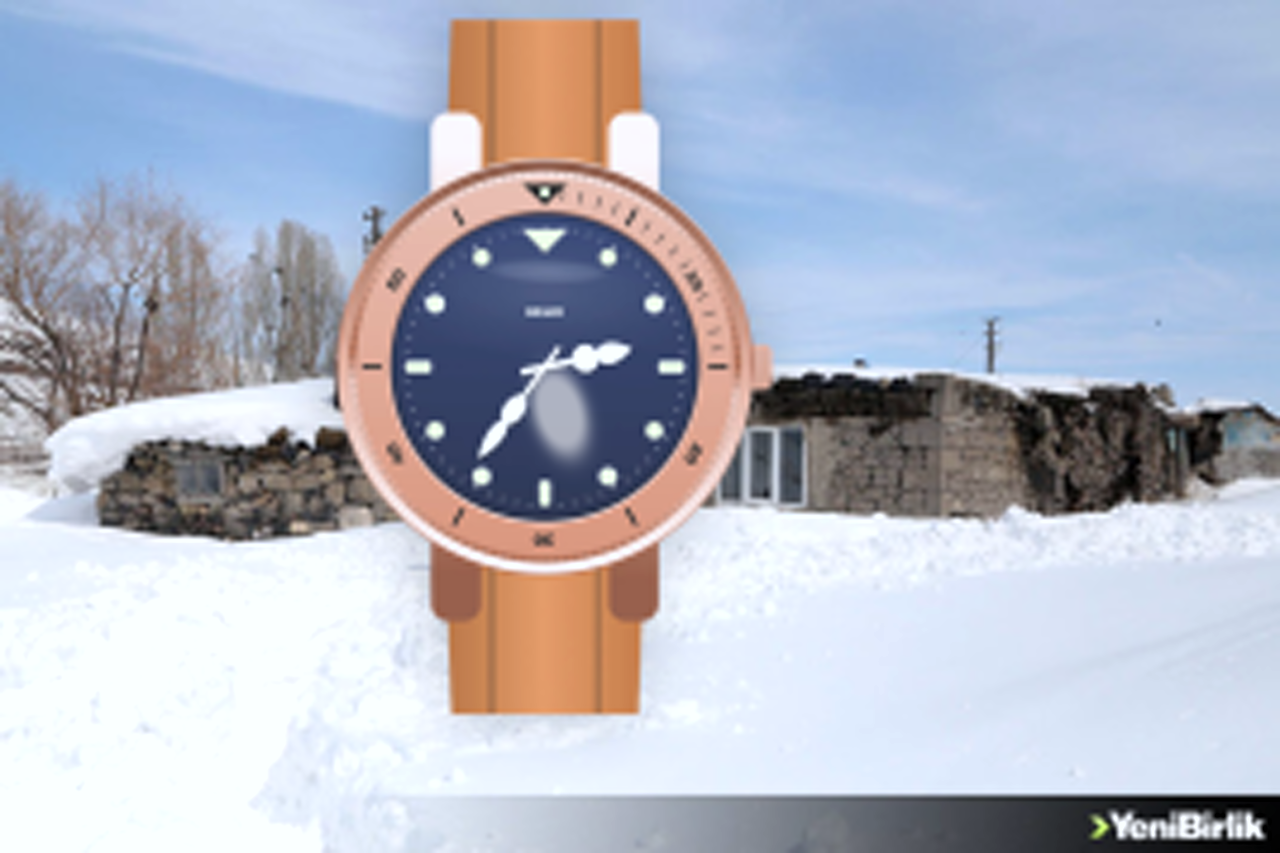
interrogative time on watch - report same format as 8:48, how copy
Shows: 2:36
